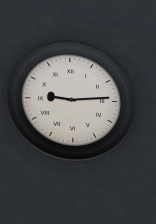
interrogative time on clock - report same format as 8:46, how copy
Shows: 9:14
